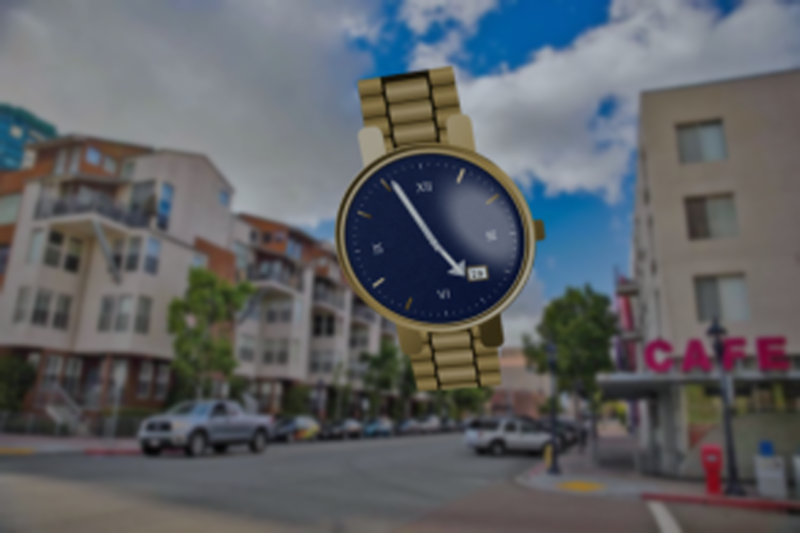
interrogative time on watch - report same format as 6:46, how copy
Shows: 4:56
